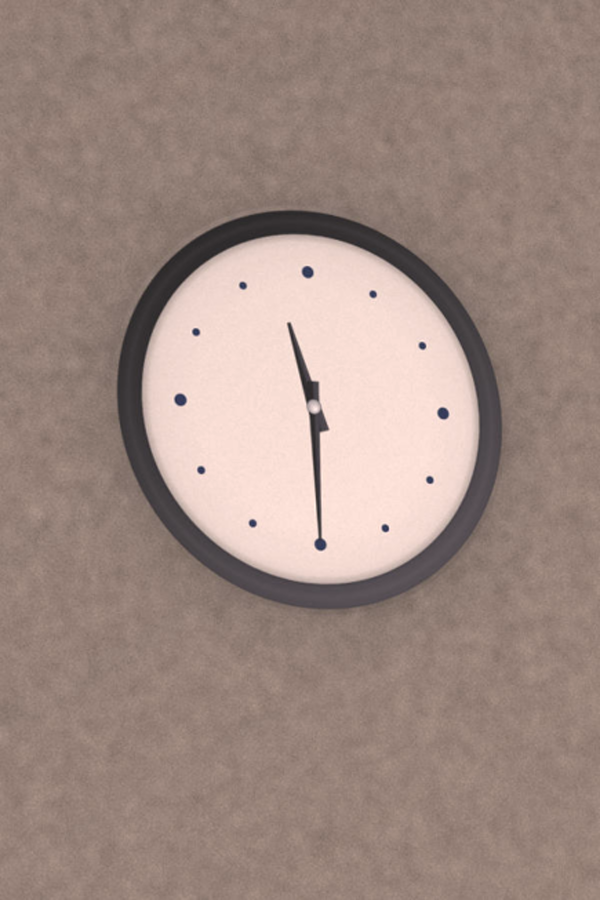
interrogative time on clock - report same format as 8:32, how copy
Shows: 11:30
